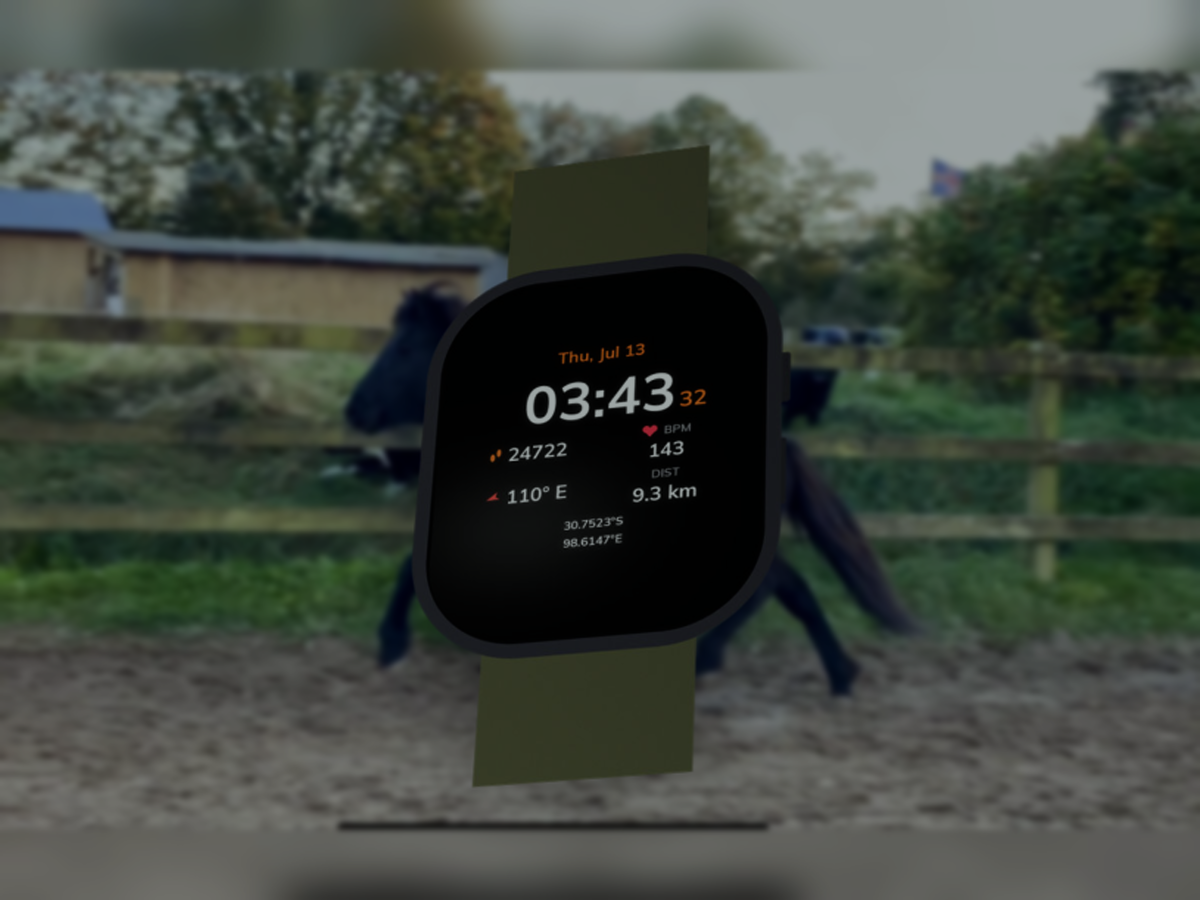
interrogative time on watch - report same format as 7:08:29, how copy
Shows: 3:43:32
